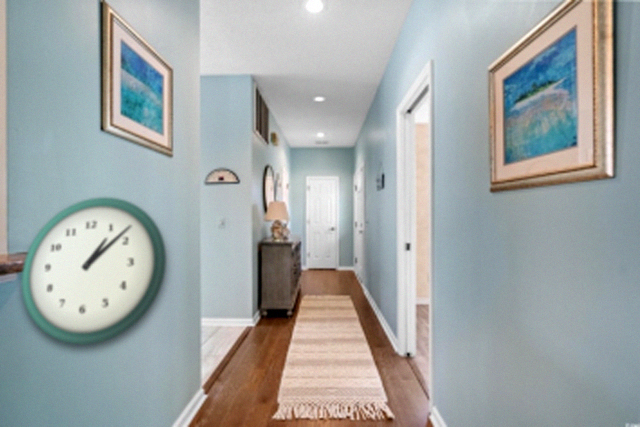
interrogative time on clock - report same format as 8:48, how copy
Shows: 1:08
